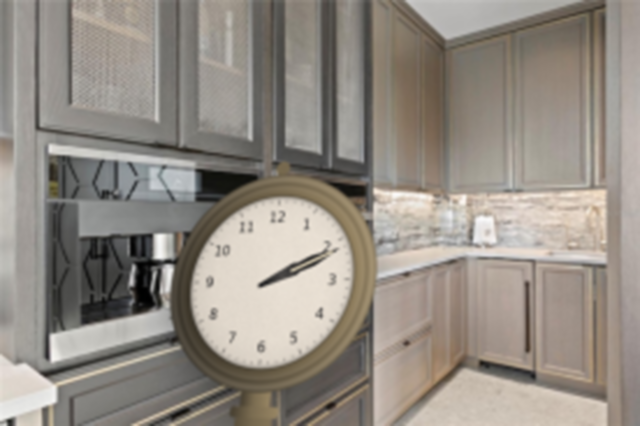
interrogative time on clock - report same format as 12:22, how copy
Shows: 2:11
